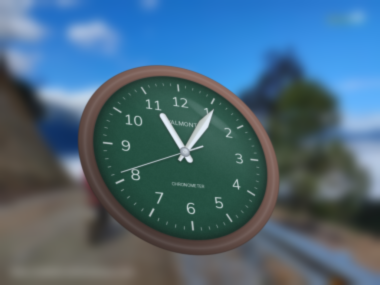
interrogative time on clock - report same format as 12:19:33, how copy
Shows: 11:05:41
